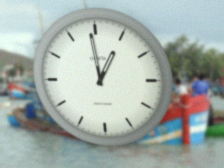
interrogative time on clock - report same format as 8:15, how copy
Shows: 12:59
